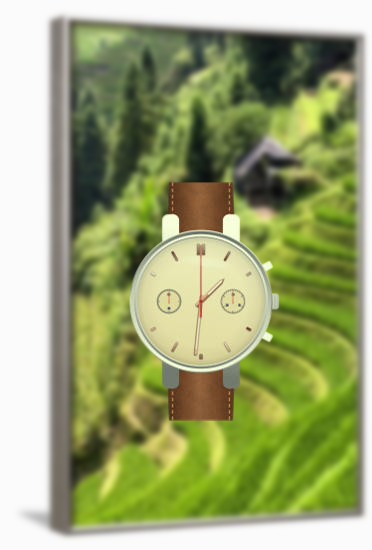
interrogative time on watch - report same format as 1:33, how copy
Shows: 1:31
